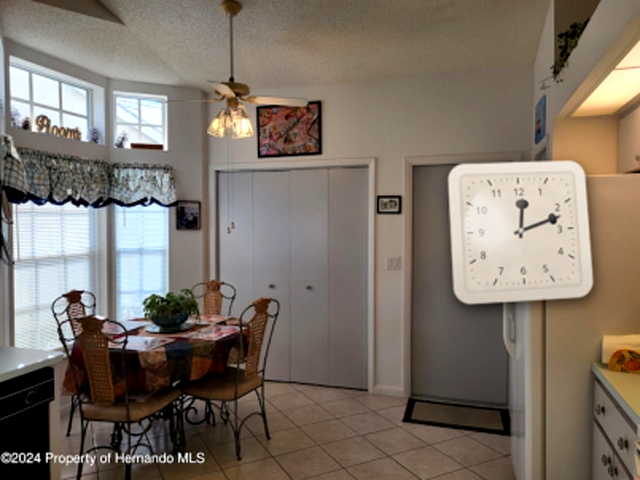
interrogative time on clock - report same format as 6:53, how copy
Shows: 12:12
